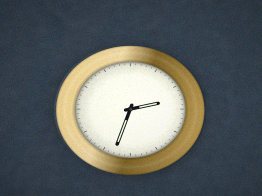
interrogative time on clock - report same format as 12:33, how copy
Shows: 2:33
